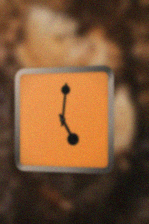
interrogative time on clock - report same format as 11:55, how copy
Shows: 5:01
